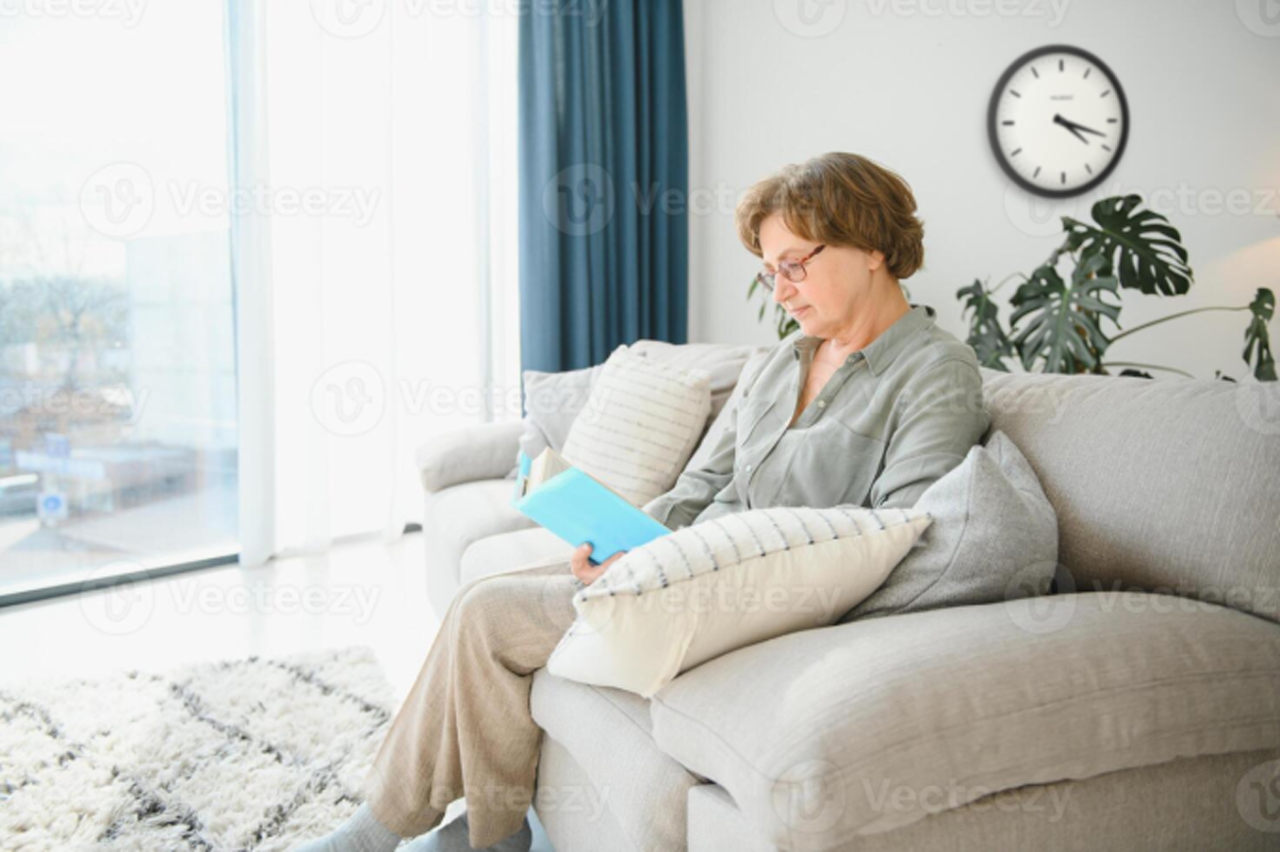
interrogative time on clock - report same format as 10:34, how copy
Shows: 4:18
